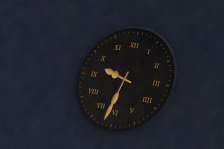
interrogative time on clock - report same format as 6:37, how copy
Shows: 9:32
